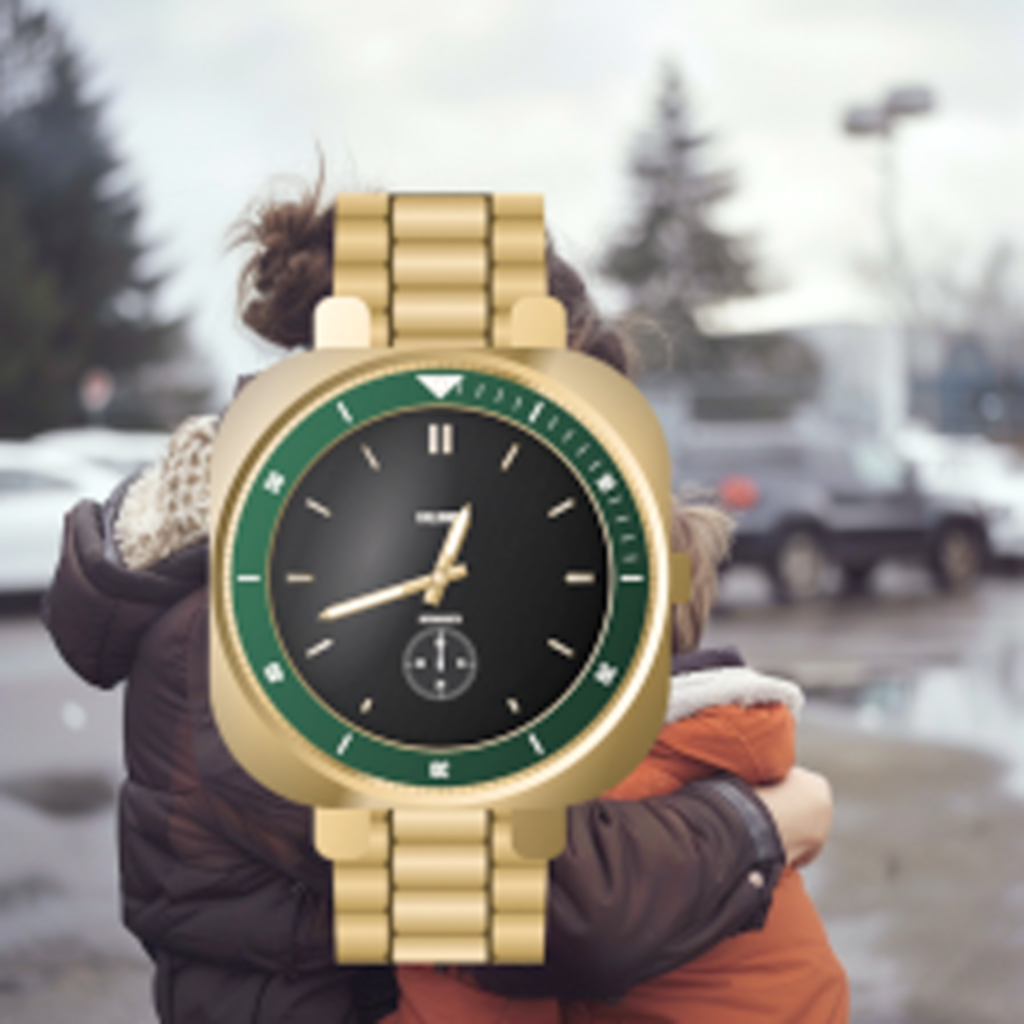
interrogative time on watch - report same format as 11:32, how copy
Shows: 12:42
